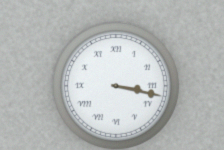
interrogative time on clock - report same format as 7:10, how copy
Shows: 3:17
